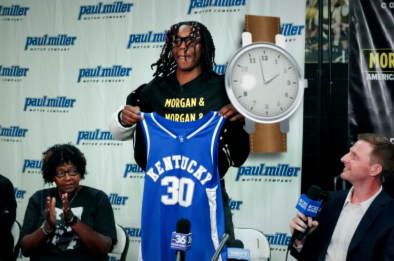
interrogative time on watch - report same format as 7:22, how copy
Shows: 1:58
